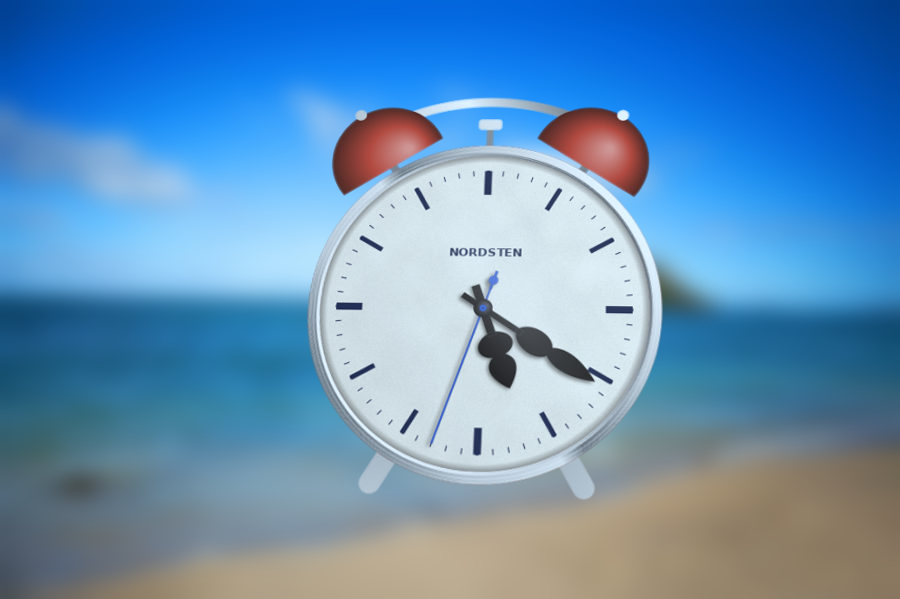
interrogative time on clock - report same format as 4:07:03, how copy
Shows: 5:20:33
